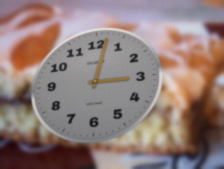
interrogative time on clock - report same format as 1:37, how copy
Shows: 3:02
